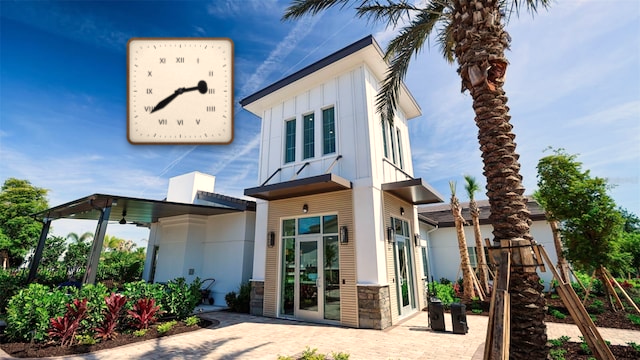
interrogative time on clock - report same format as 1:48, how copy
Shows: 2:39
